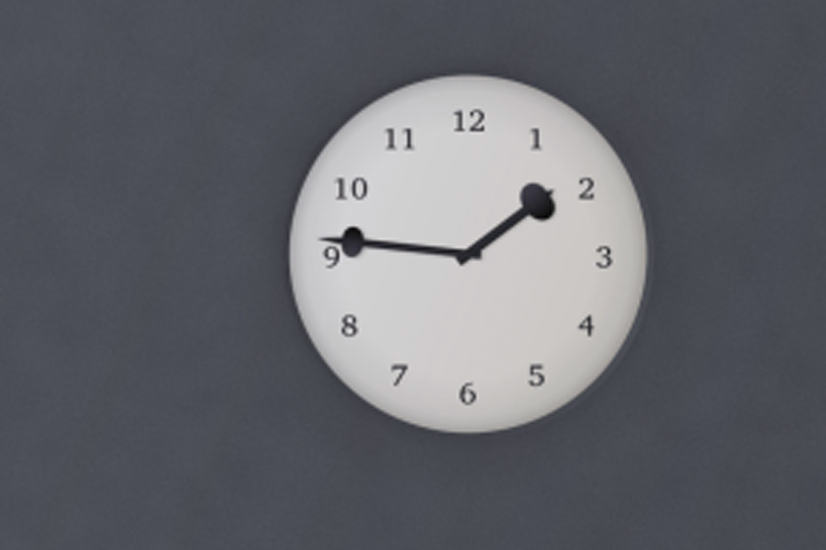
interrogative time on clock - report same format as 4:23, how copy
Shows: 1:46
